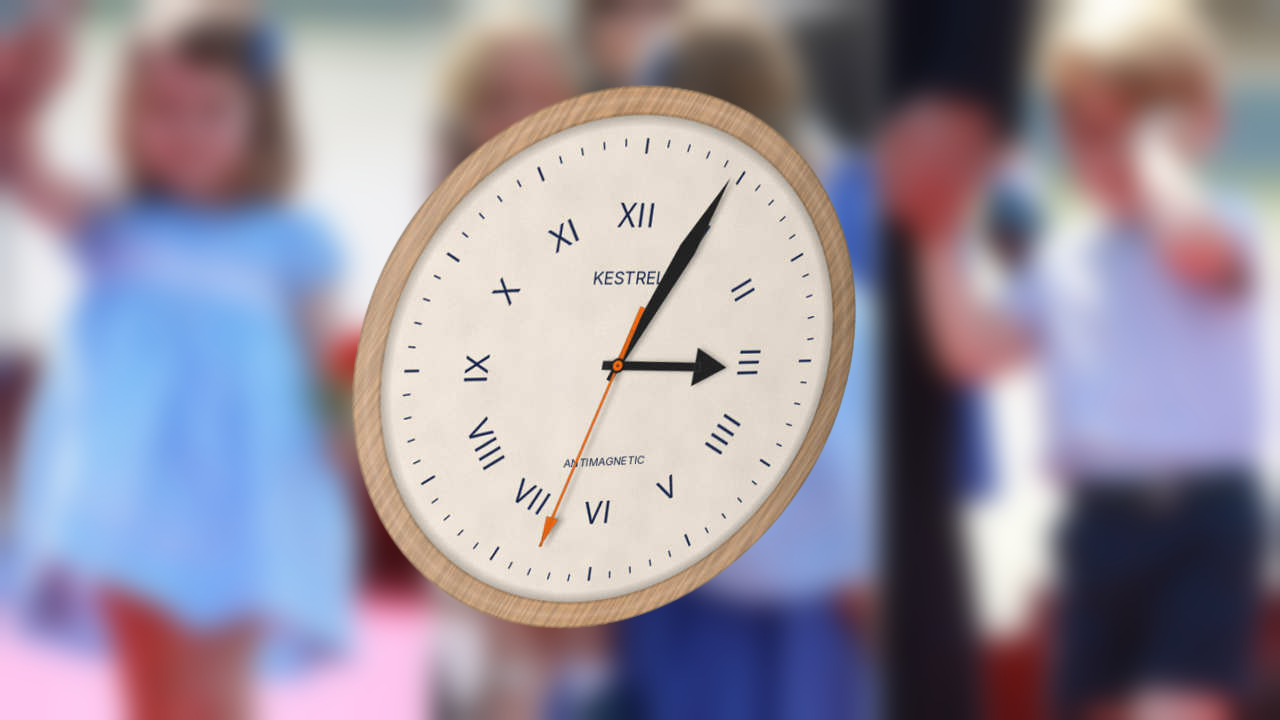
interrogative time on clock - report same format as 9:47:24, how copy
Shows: 3:04:33
